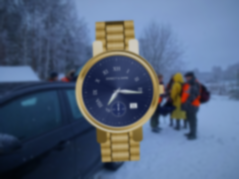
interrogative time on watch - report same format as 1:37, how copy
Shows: 7:16
